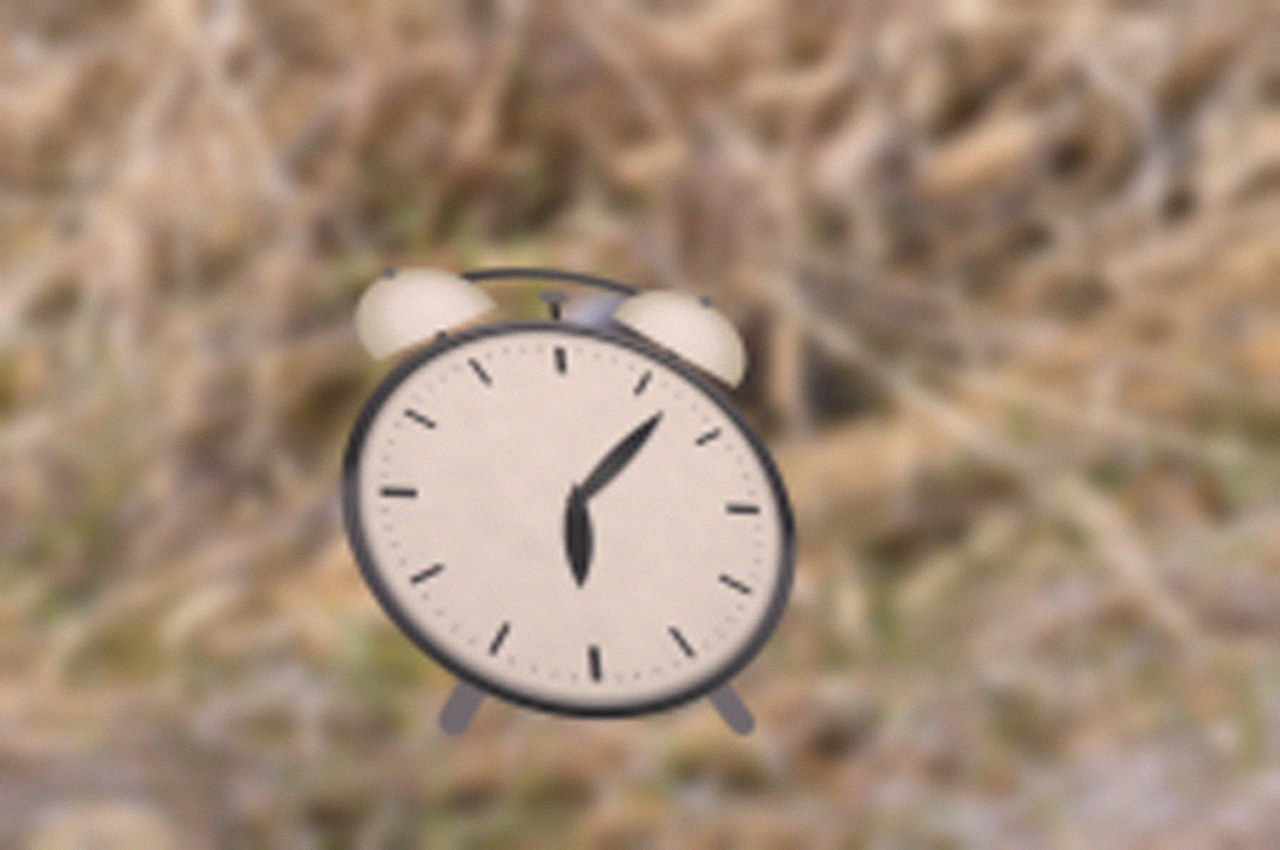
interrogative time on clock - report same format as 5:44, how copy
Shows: 6:07
